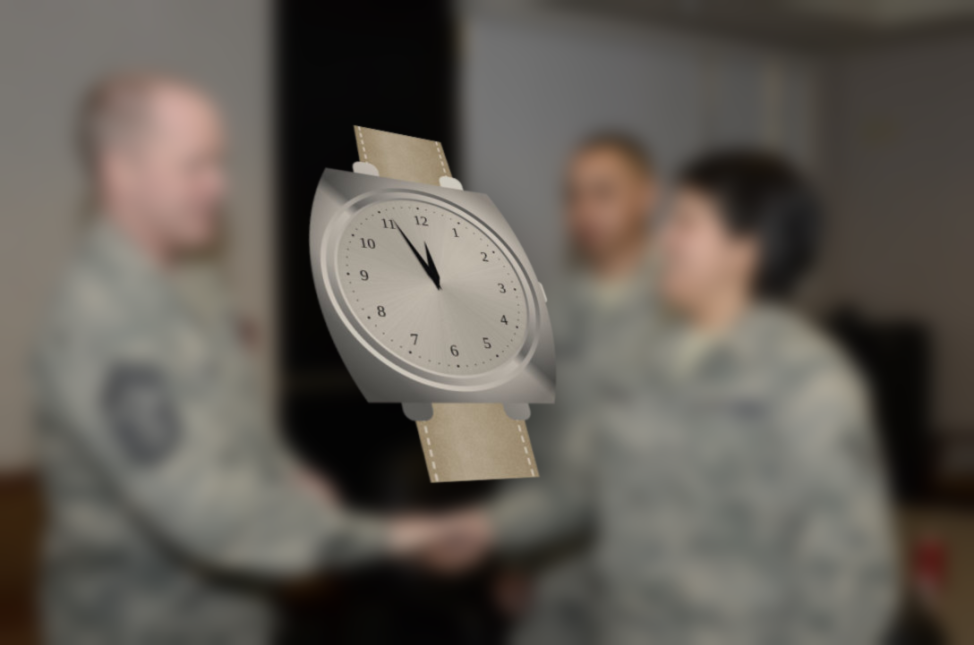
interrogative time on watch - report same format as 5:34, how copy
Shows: 11:56
